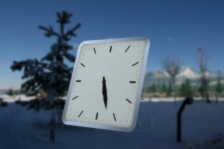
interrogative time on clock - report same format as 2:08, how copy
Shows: 5:27
